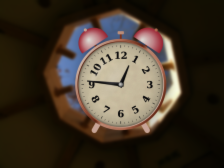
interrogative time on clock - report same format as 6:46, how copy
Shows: 12:46
